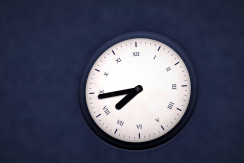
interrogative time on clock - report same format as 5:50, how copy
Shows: 7:44
